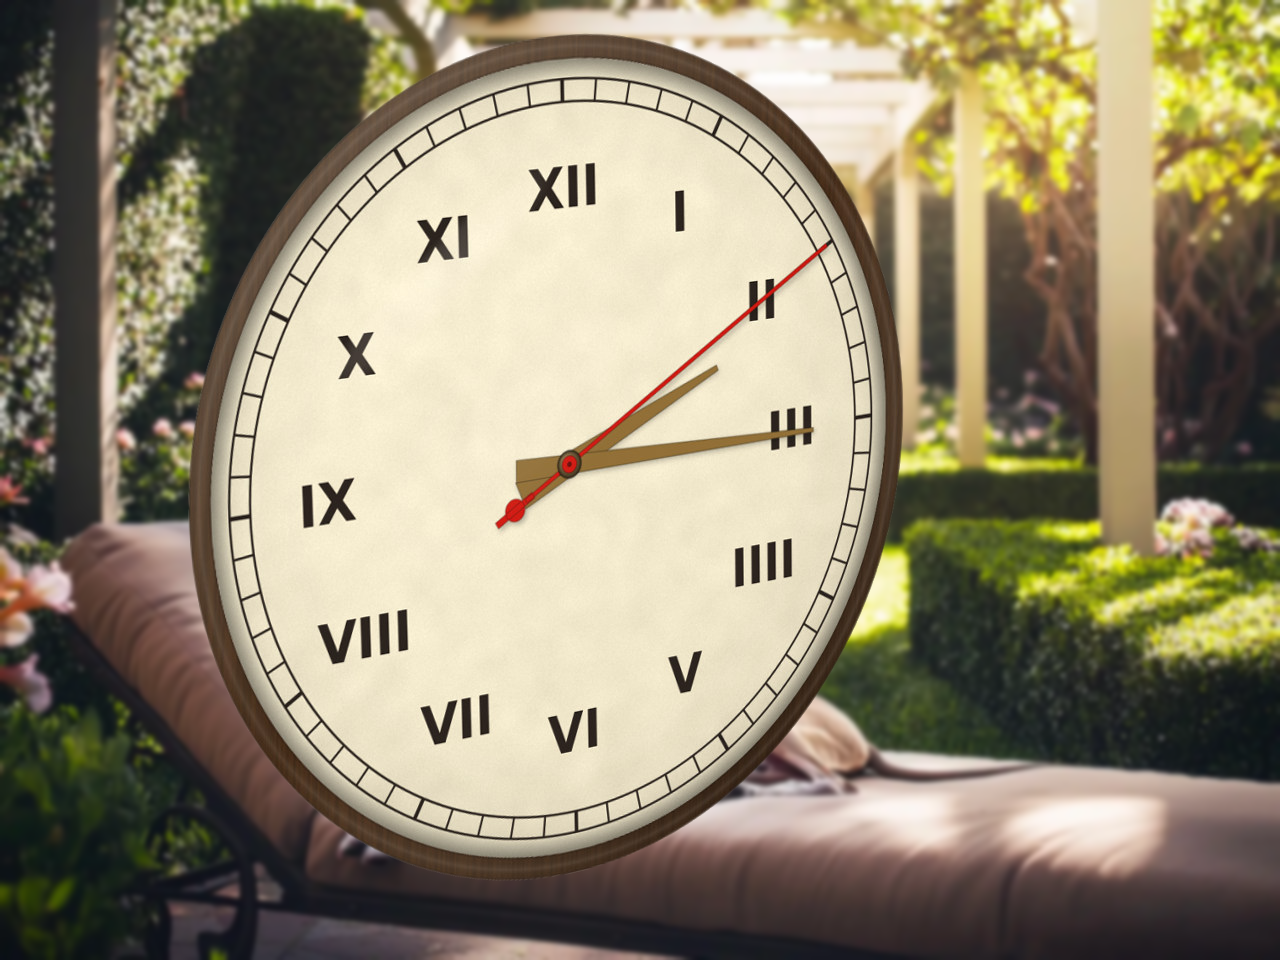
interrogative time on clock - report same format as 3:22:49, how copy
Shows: 2:15:10
